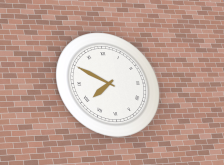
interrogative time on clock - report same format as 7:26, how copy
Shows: 7:50
